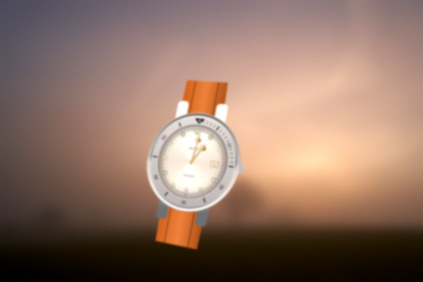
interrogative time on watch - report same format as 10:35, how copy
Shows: 1:01
